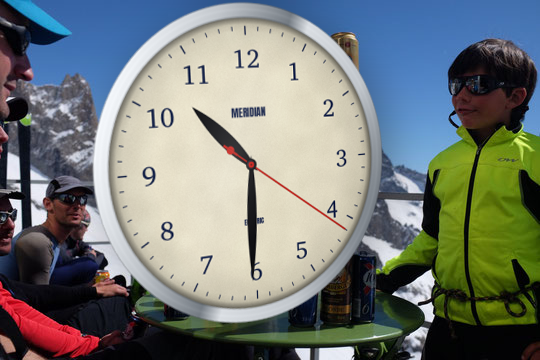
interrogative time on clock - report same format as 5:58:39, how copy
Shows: 10:30:21
